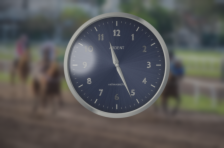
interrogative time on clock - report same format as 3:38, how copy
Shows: 11:26
